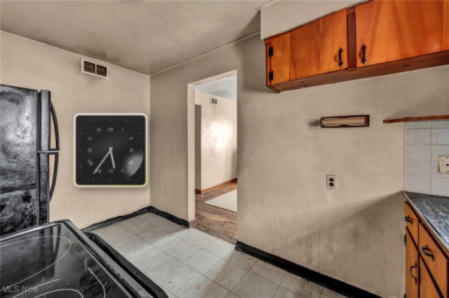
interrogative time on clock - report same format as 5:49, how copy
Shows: 5:36
